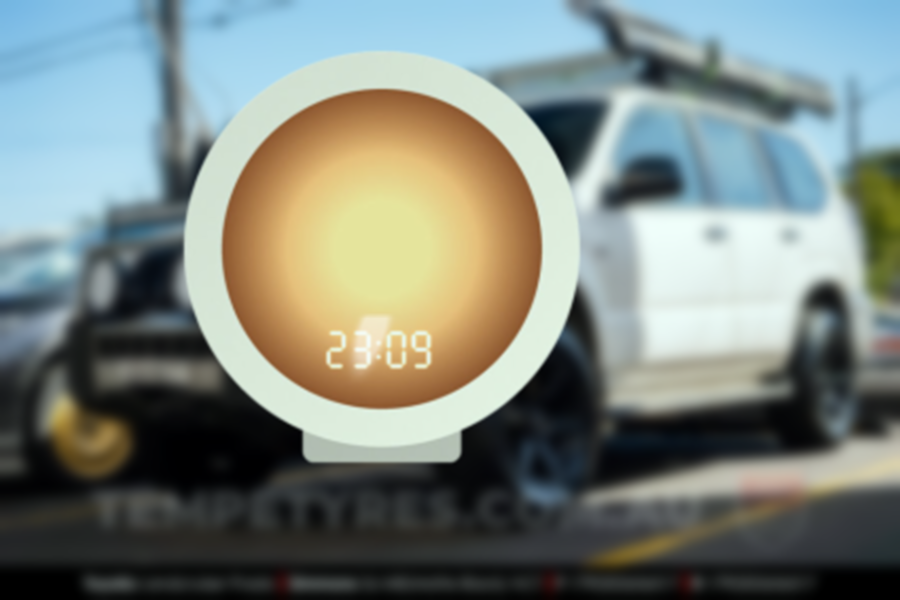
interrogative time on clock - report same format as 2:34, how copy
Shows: 23:09
